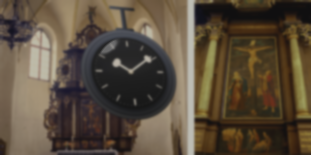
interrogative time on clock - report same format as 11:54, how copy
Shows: 10:09
